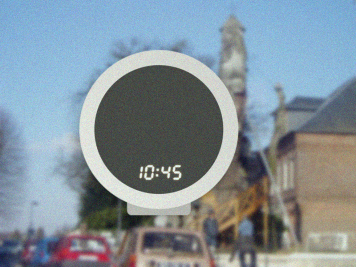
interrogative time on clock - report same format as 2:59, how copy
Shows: 10:45
